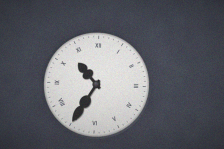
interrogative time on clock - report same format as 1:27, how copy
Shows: 10:35
